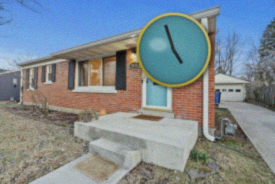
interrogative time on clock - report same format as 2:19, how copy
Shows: 4:57
